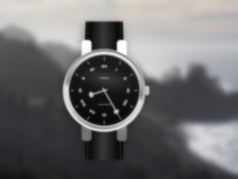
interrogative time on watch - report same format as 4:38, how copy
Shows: 8:25
